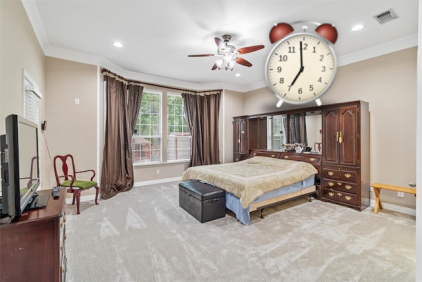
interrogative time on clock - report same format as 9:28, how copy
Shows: 6:59
